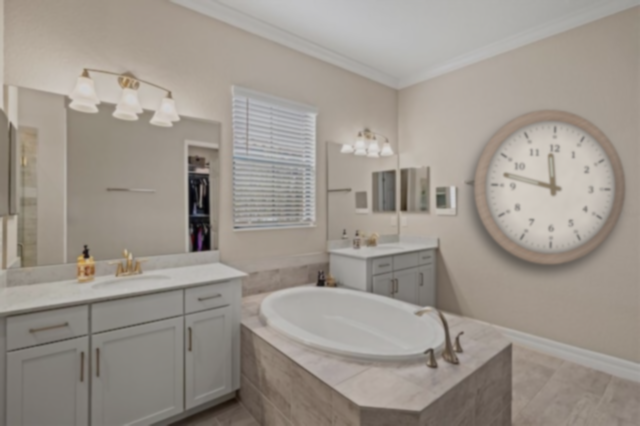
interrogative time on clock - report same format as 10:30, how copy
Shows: 11:47
